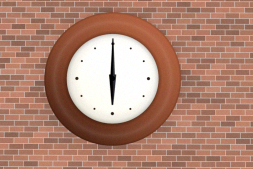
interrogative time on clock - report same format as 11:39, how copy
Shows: 6:00
